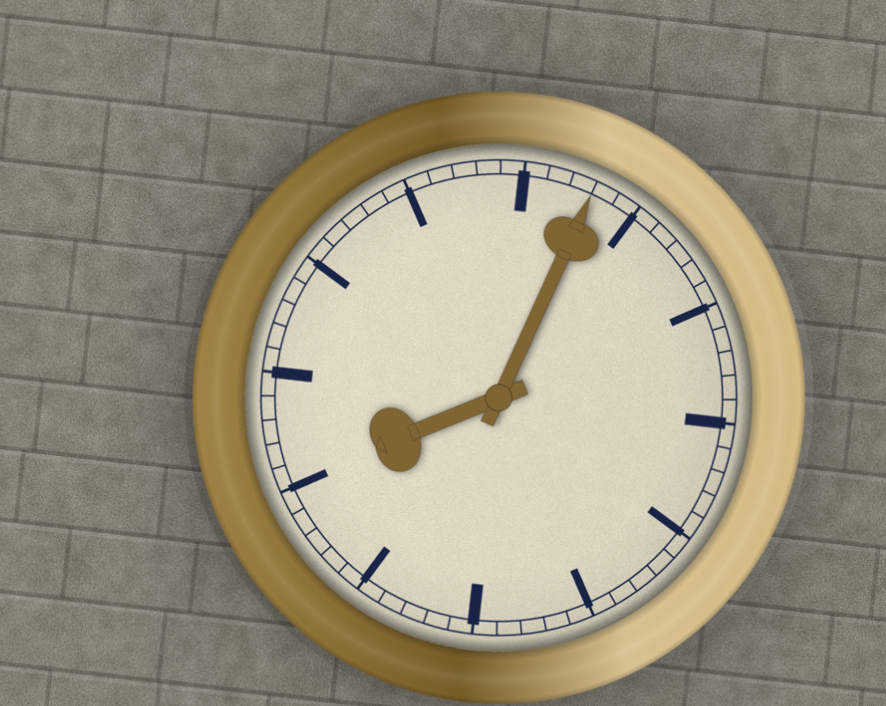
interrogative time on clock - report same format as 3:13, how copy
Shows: 8:03
